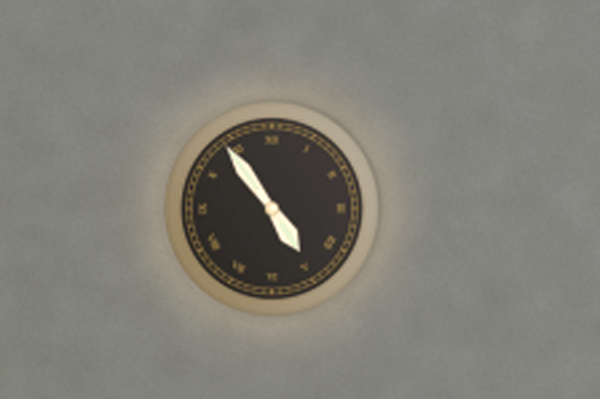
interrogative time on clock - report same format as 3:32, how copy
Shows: 4:54
